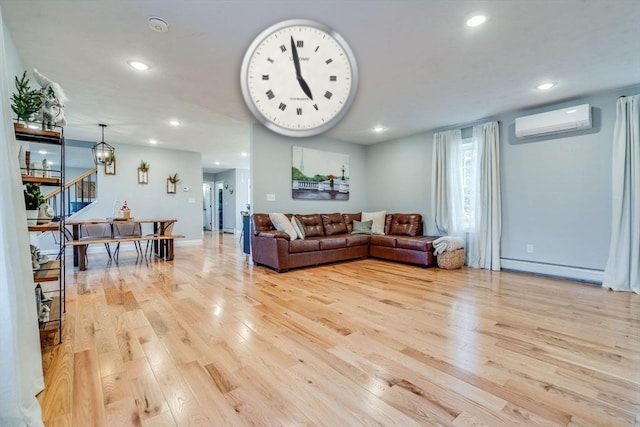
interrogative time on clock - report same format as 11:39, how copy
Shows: 4:58
